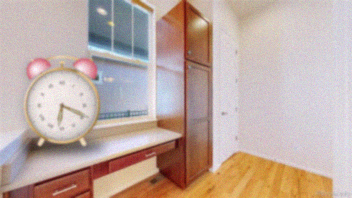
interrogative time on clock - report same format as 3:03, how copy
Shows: 6:19
